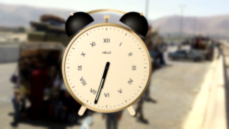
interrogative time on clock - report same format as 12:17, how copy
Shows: 6:33
